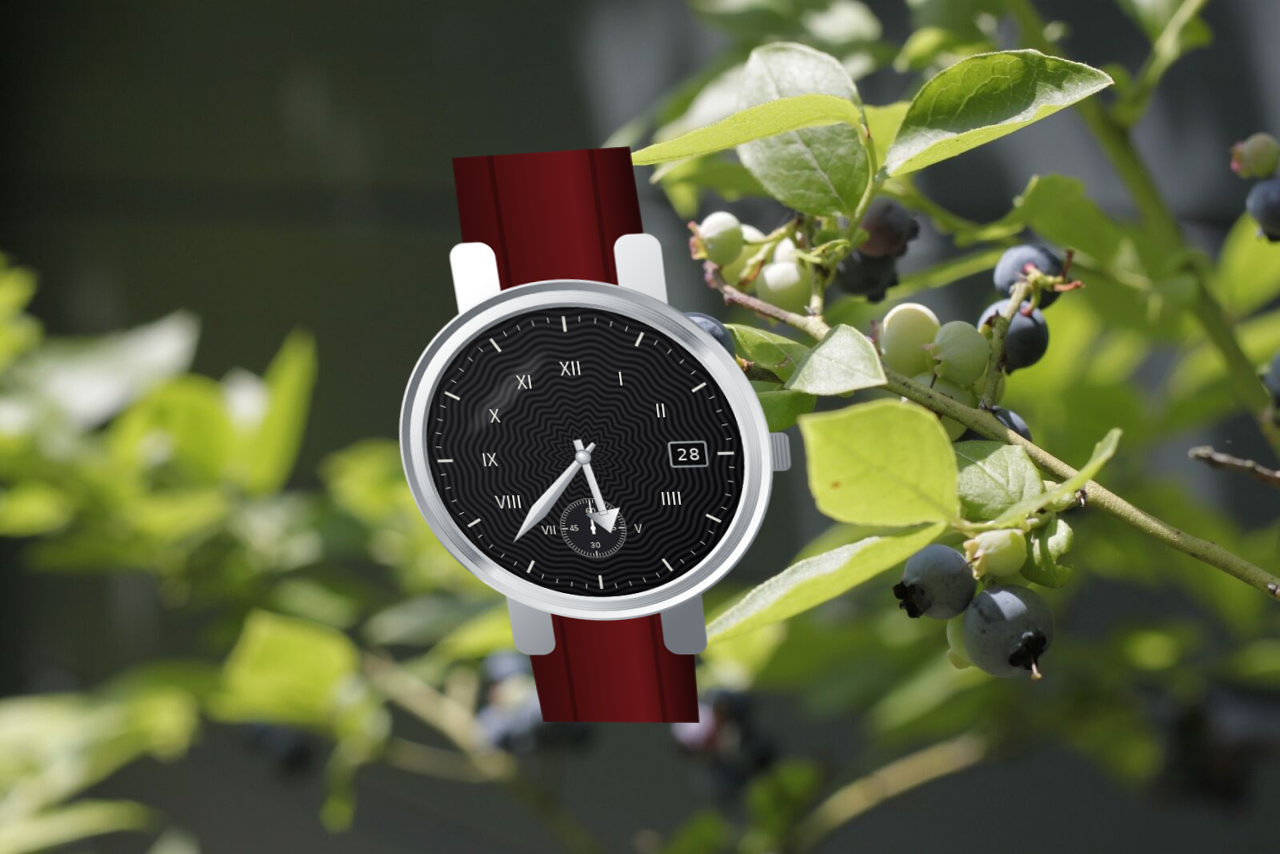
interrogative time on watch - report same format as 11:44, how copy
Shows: 5:37
